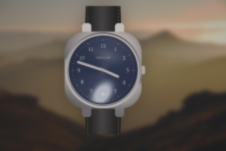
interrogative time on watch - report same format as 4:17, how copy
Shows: 3:48
